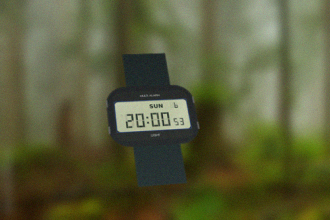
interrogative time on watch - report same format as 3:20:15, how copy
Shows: 20:00:53
